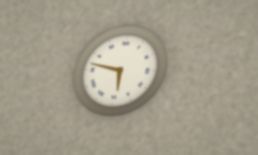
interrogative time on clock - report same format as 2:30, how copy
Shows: 5:47
